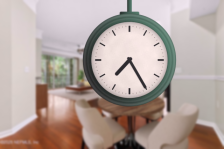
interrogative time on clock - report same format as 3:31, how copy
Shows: 7:25
